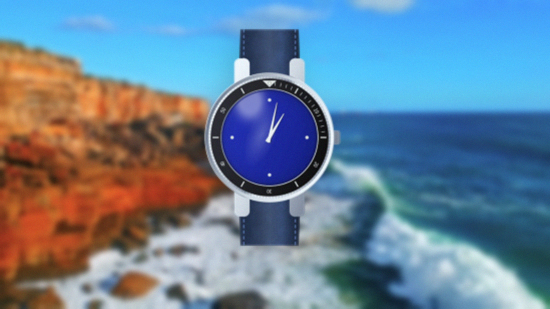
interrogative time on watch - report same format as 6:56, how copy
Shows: 1:02
